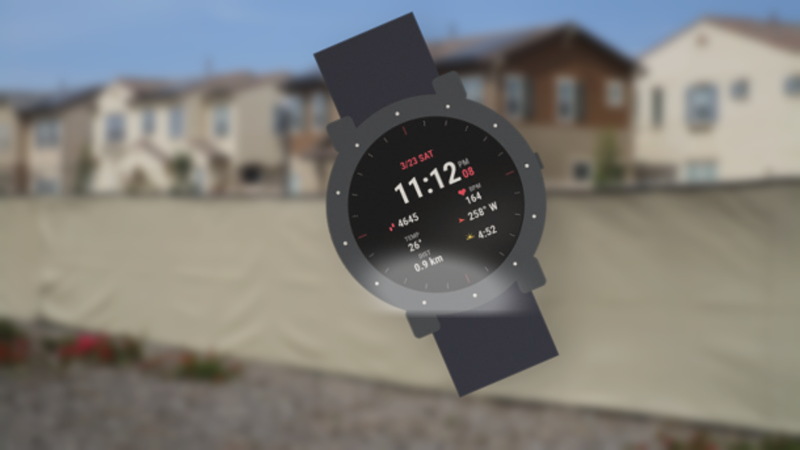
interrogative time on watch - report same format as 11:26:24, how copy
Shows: 11:12:08
